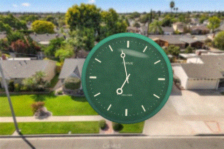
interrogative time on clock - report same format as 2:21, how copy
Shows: 6:58
